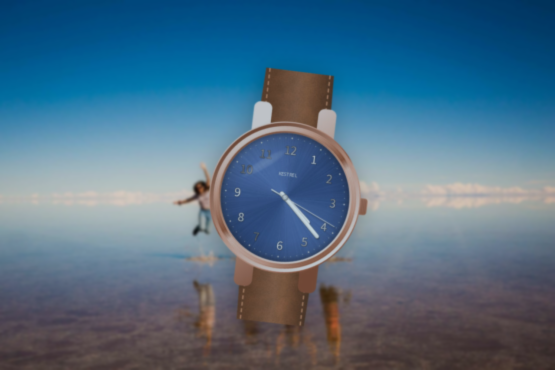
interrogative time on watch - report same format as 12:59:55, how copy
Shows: 4:22:19
